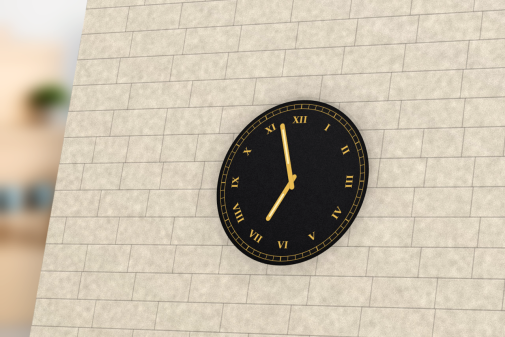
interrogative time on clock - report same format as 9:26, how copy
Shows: 6:57
